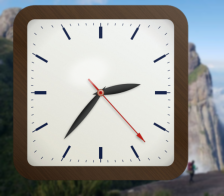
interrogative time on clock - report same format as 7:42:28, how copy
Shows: 2:36:23
